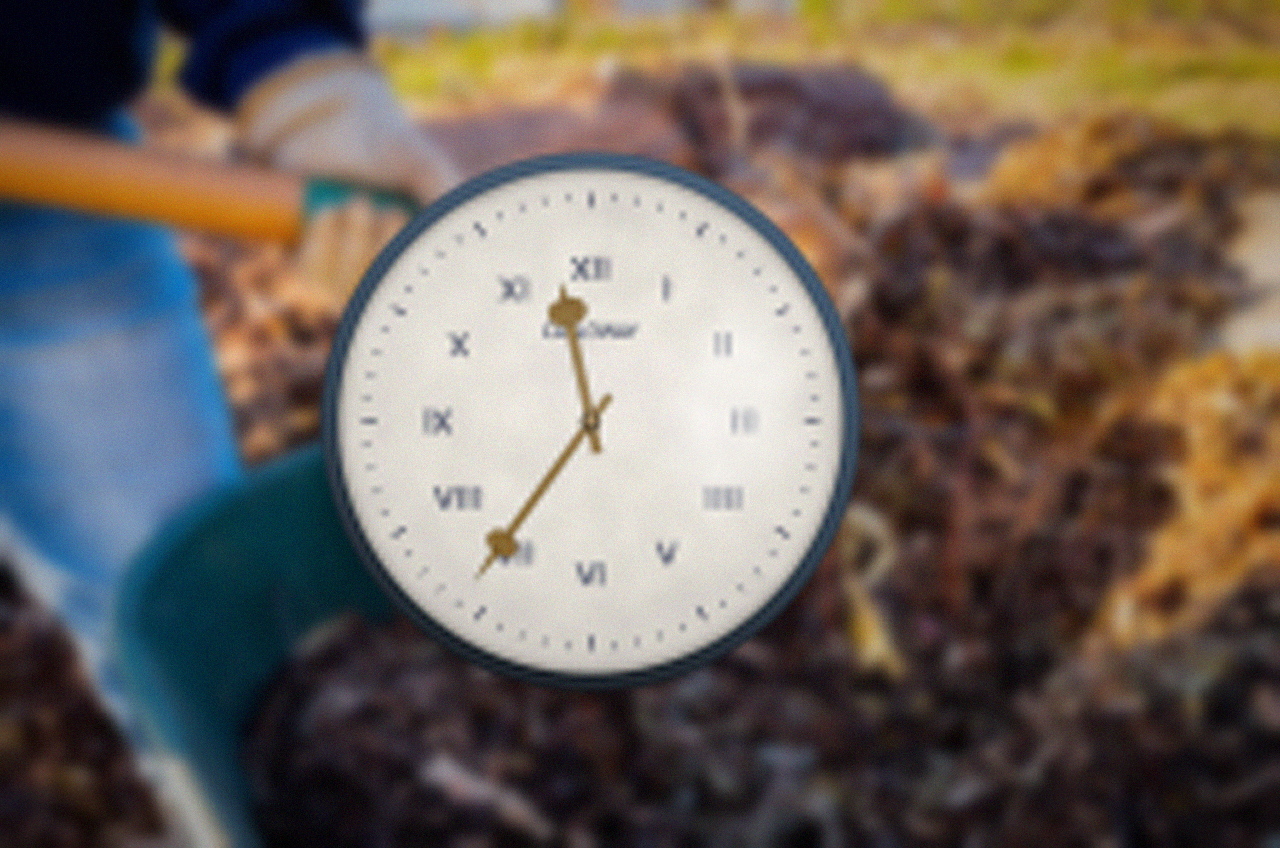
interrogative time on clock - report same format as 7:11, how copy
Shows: 11:36
